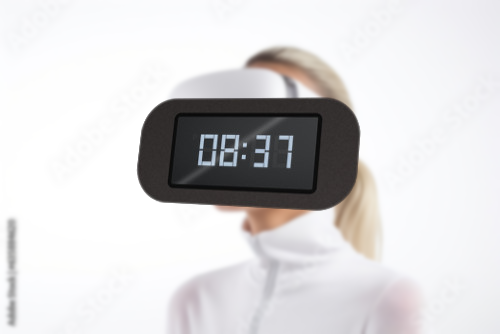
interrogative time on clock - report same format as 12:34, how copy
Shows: 8:37
